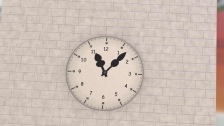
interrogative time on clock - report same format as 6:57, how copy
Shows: 11:07
